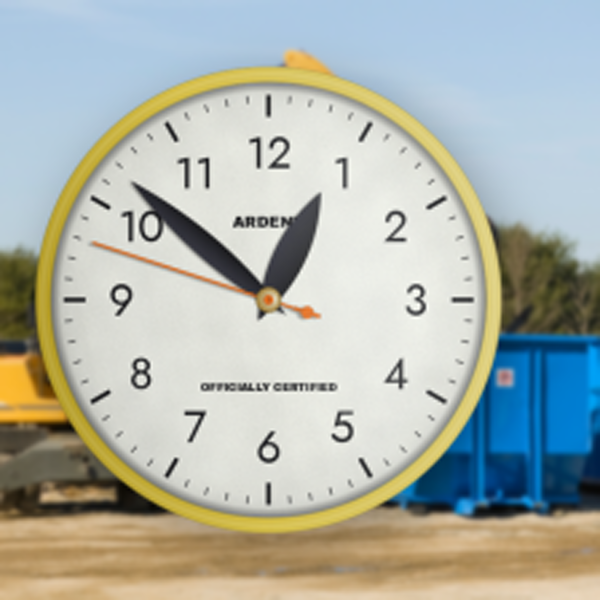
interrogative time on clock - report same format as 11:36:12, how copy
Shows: 12:51:48
